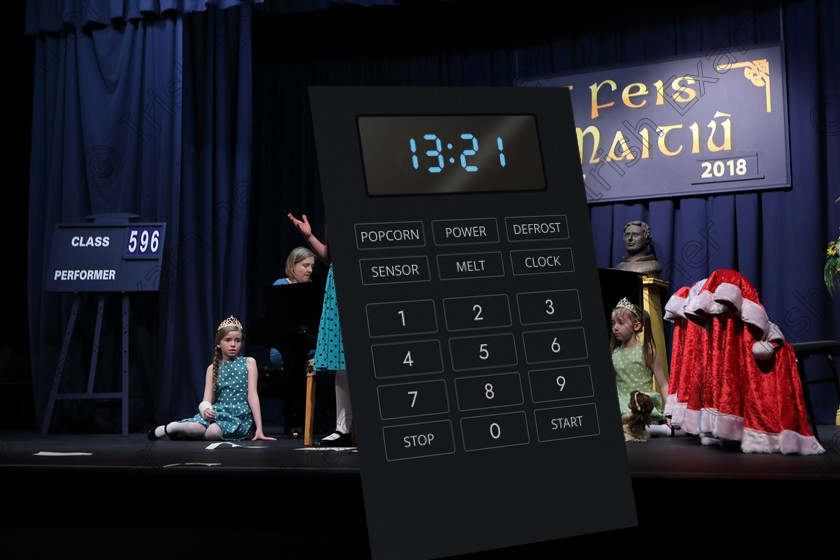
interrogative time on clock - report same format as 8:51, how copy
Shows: 13:21
